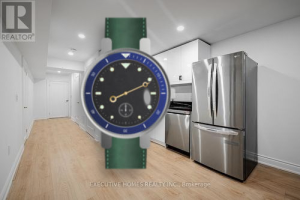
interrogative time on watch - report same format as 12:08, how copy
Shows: 8:11
